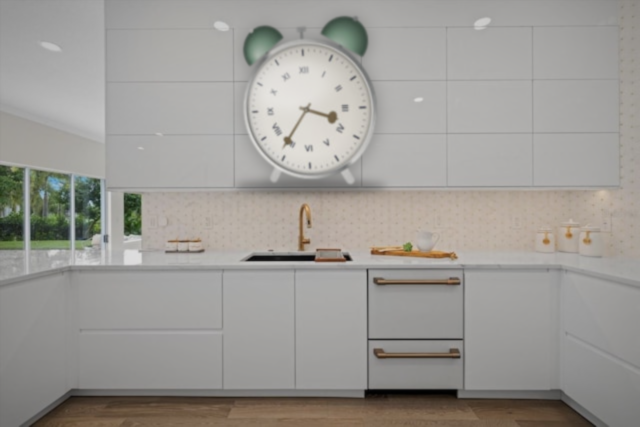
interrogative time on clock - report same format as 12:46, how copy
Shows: 3:36
